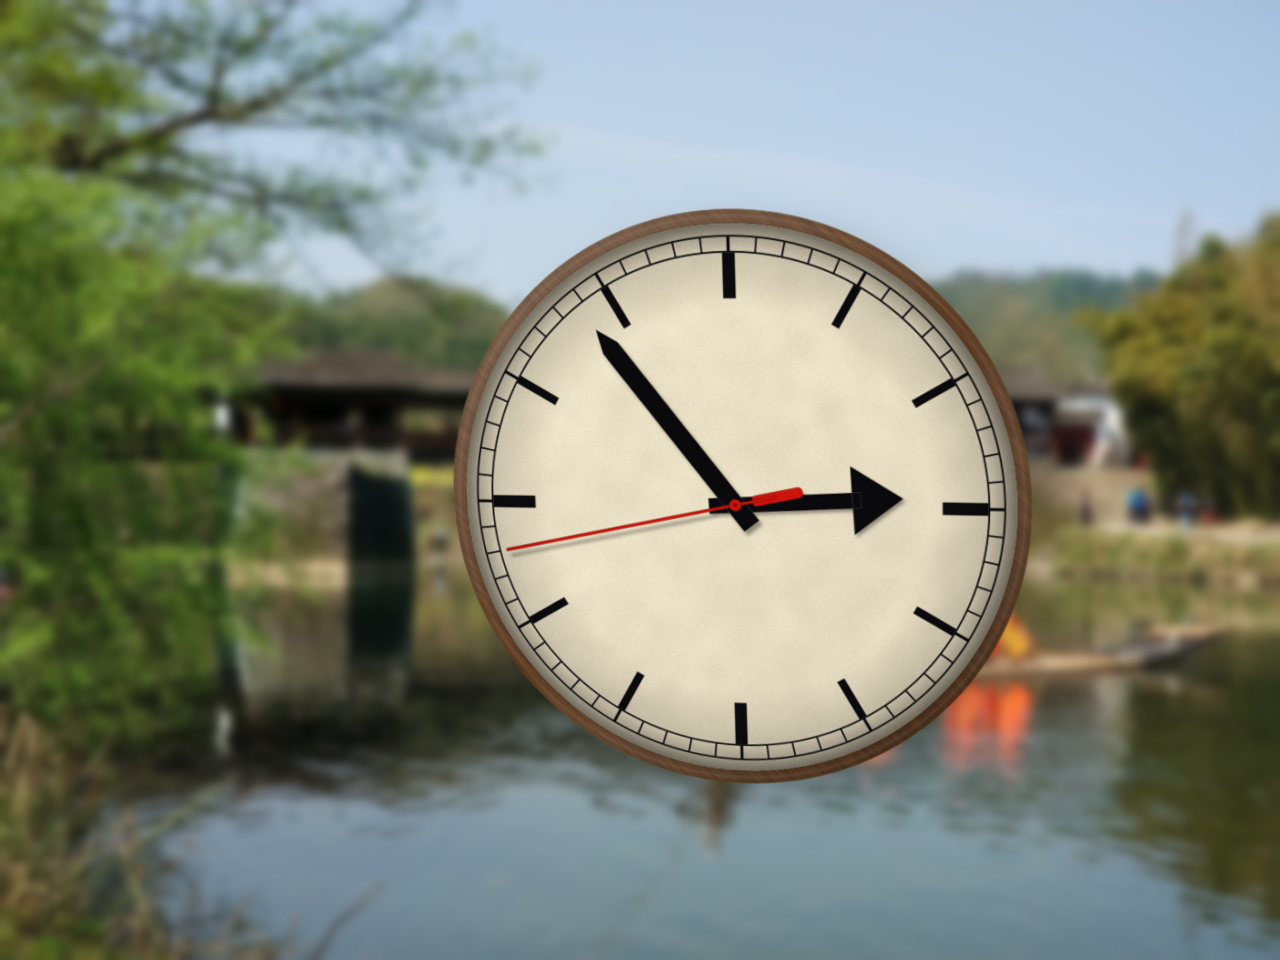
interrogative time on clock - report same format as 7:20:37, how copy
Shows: 2:53:43
